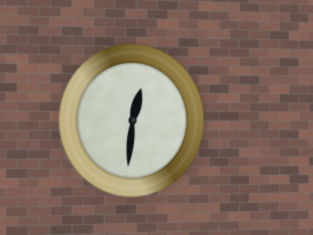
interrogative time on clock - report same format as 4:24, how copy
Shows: 12:31
